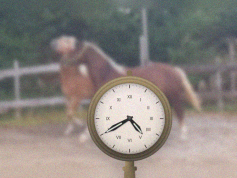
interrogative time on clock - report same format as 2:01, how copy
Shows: 4:40
